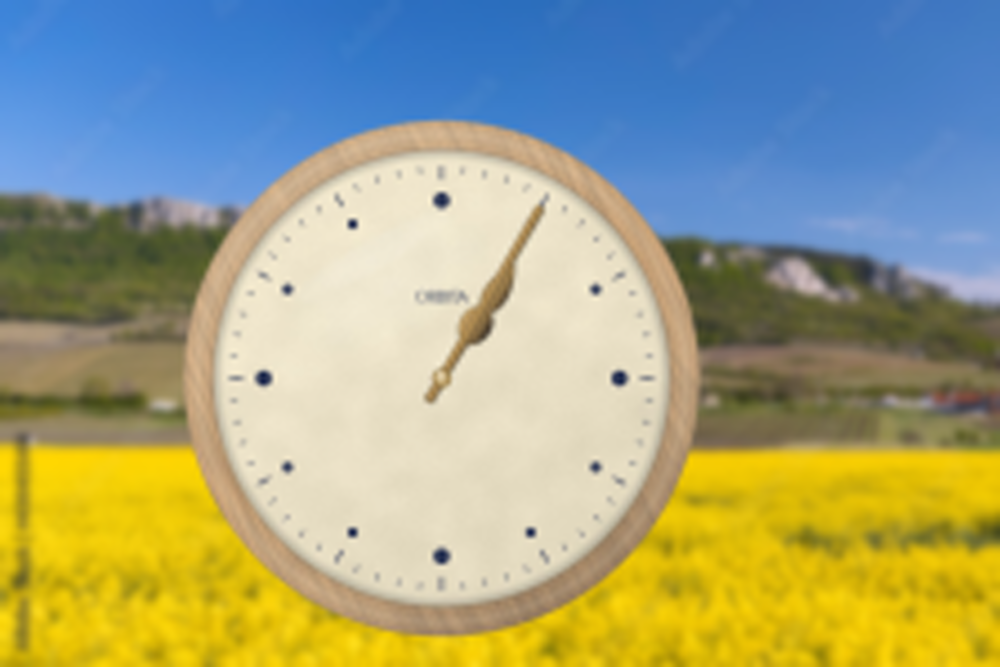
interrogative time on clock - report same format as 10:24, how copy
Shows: 1:05
